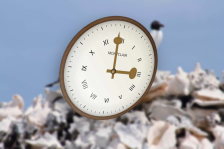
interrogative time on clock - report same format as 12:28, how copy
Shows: 2:59
